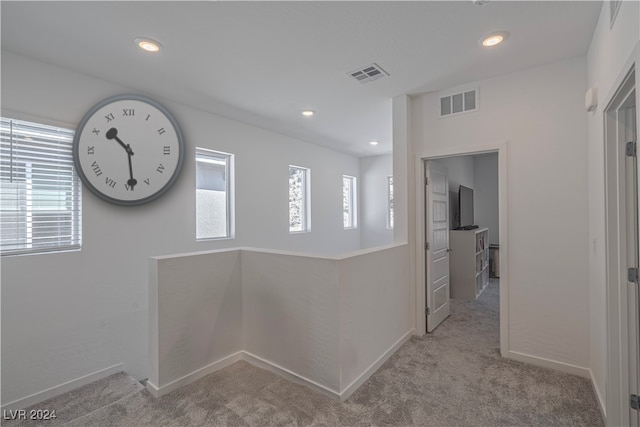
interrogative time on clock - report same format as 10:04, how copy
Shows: 10:29
